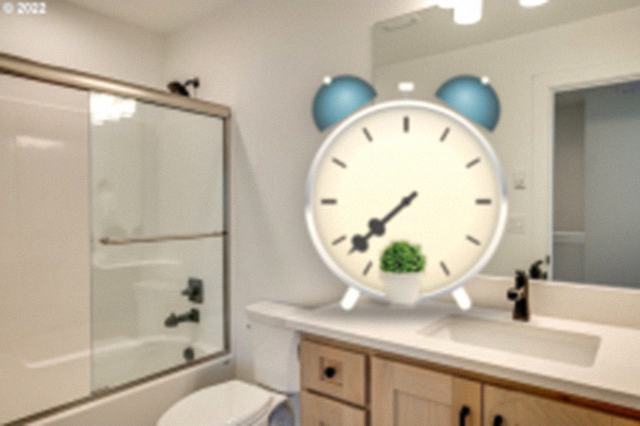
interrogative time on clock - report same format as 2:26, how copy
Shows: 7:38
